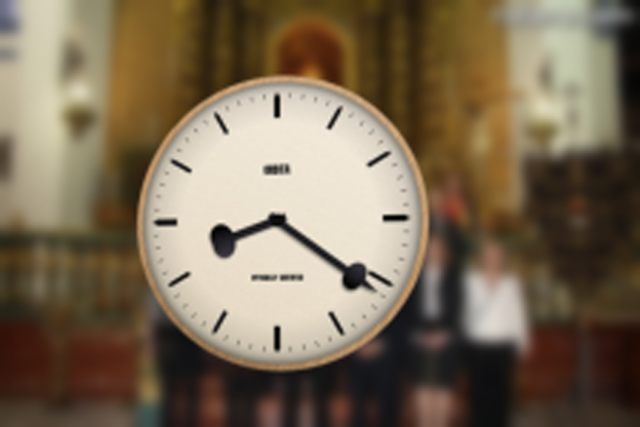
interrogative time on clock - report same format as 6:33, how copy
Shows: 8:21
